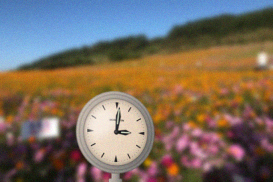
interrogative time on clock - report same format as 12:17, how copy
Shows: 3:01
